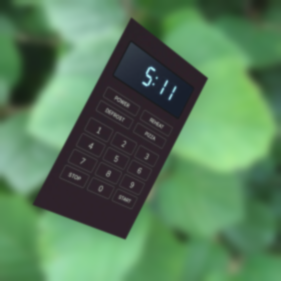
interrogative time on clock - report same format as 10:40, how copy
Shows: 5:11
